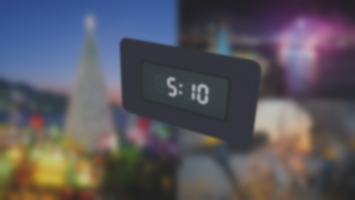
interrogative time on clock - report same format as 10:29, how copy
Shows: 5:10
